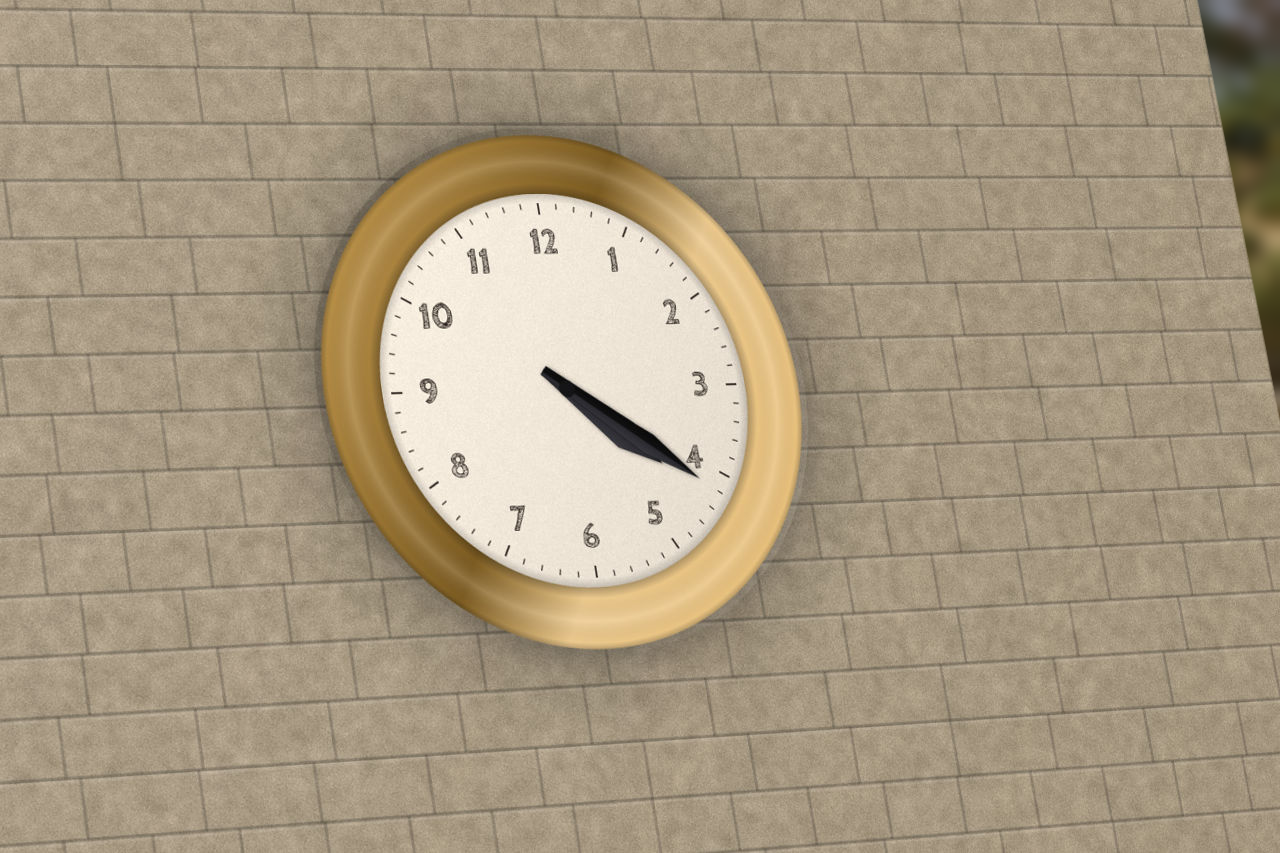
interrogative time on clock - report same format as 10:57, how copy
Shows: 4:21
